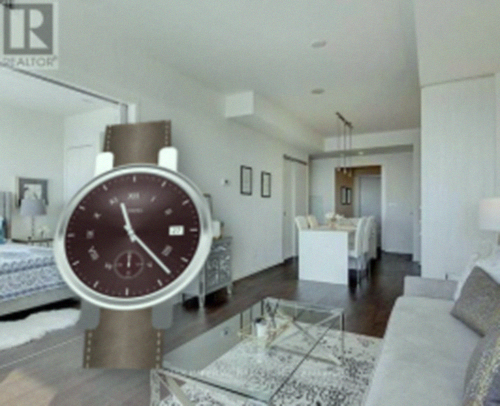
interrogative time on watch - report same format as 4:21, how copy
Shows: 11:23
